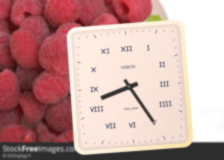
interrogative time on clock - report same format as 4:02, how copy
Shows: 8:25
